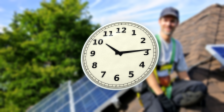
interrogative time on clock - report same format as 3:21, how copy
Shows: 10:14
